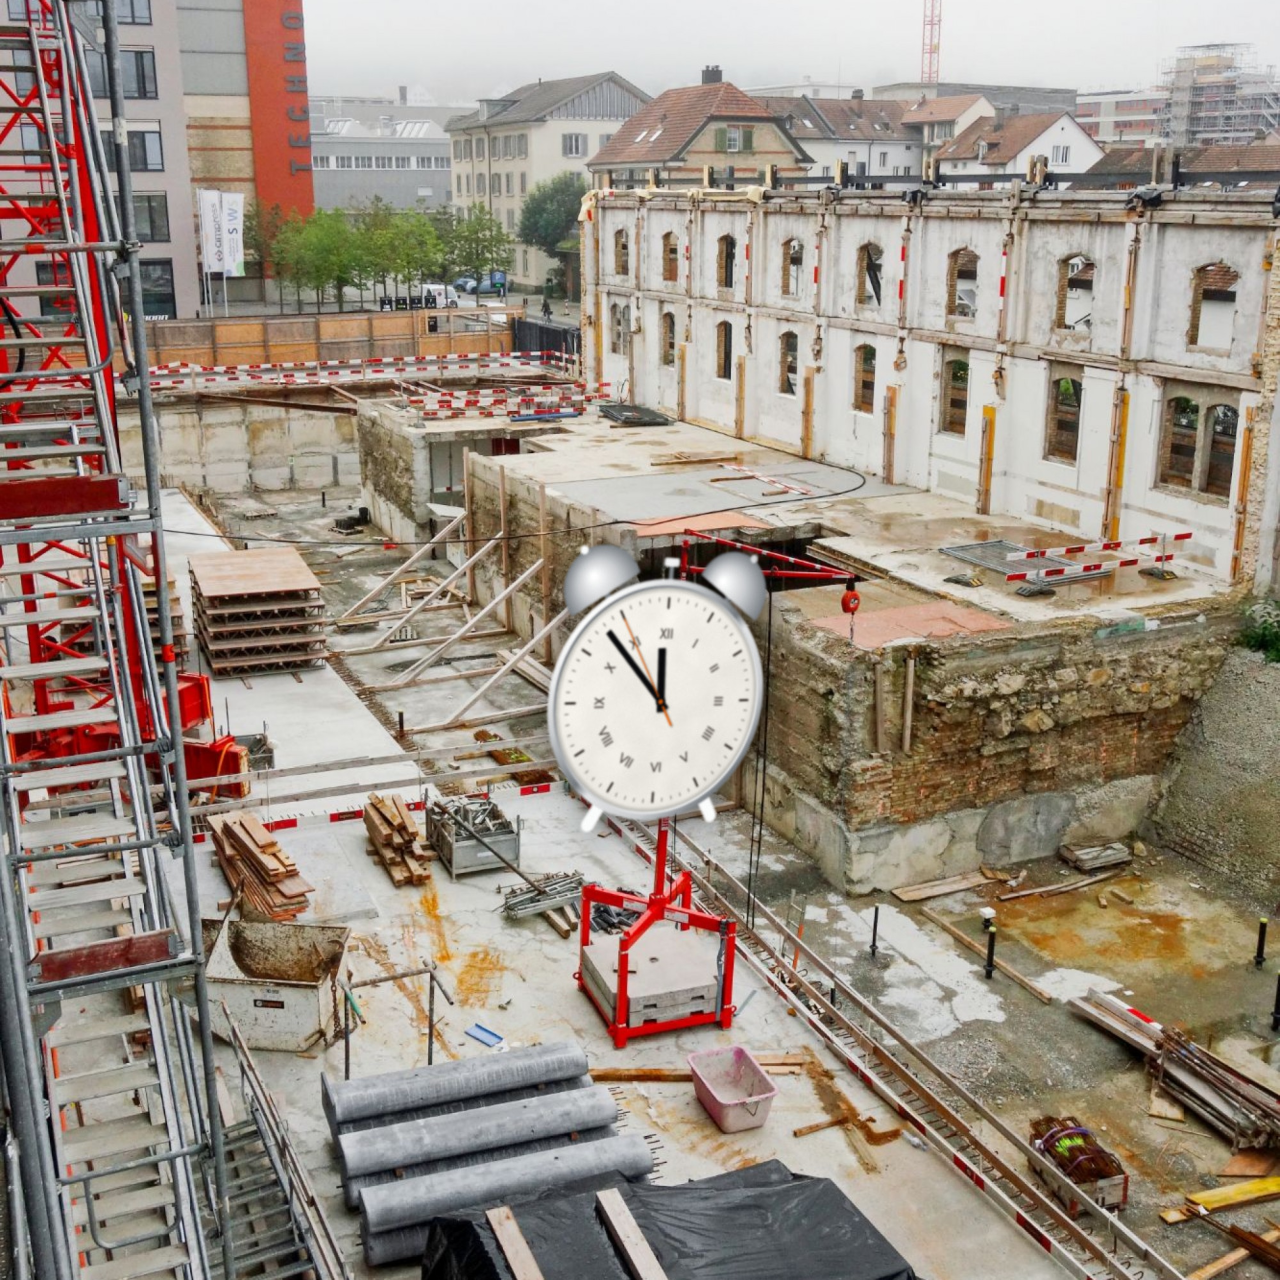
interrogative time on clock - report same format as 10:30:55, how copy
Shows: 11:52:55
